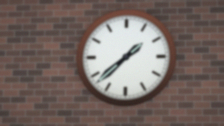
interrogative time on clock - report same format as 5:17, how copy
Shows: 1:38
